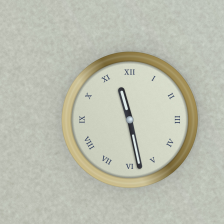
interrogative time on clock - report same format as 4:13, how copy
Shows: 11:28
